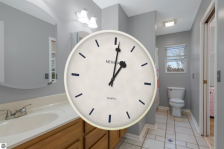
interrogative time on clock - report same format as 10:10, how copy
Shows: 1:01
